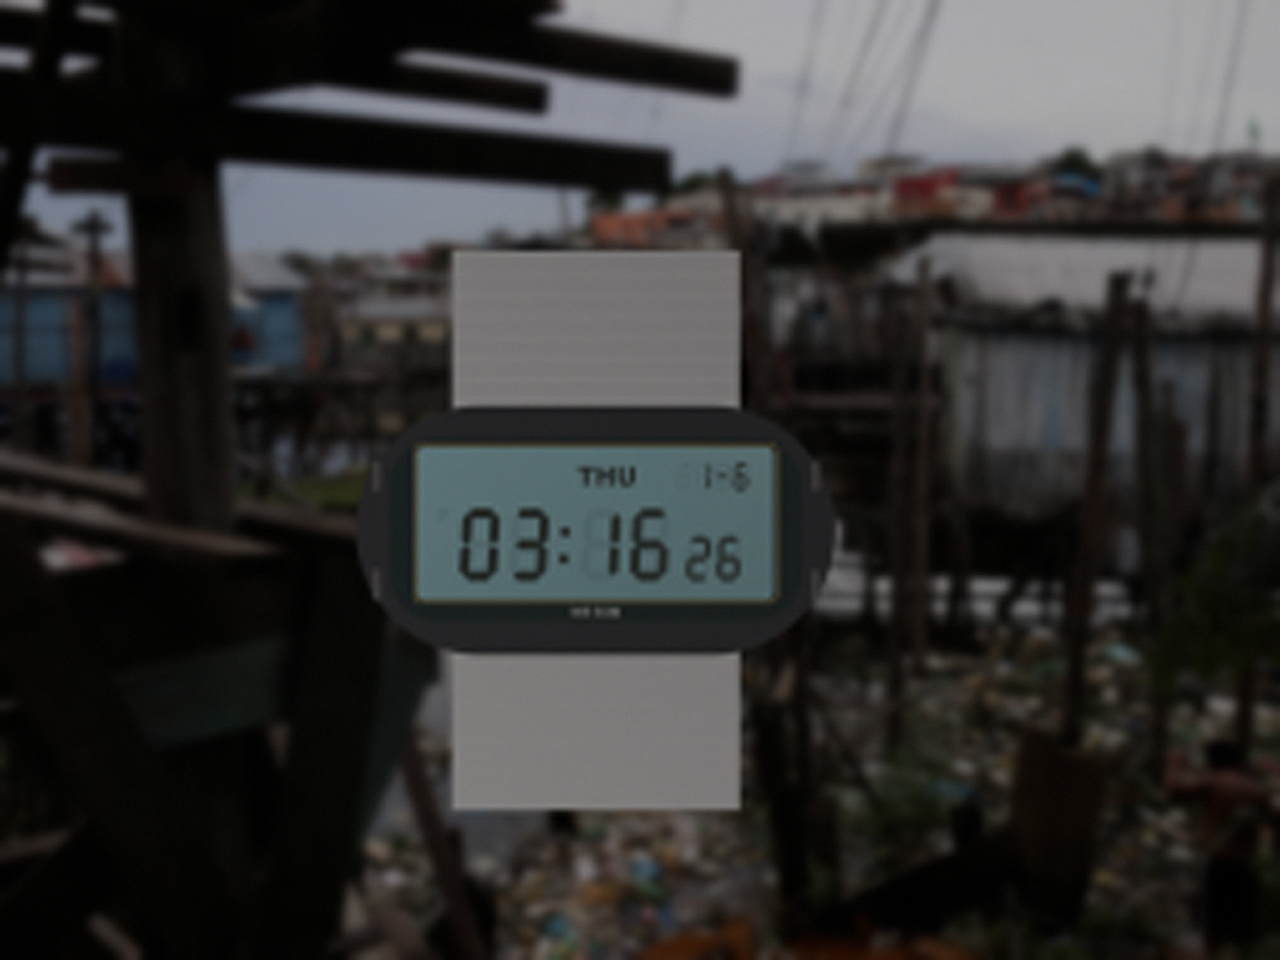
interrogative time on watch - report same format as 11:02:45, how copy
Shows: 3:16:26
